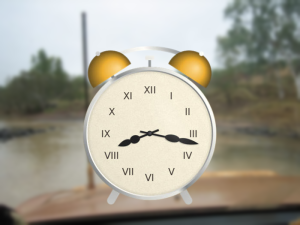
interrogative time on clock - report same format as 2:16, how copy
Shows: 8:17
